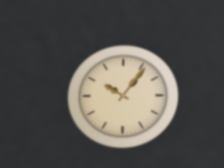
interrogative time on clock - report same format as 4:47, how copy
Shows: 10:06
